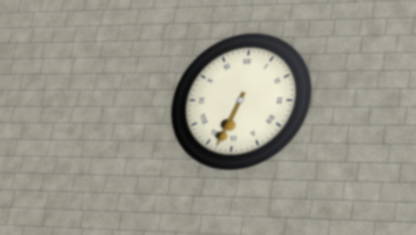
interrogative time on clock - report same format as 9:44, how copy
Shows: 6:33
